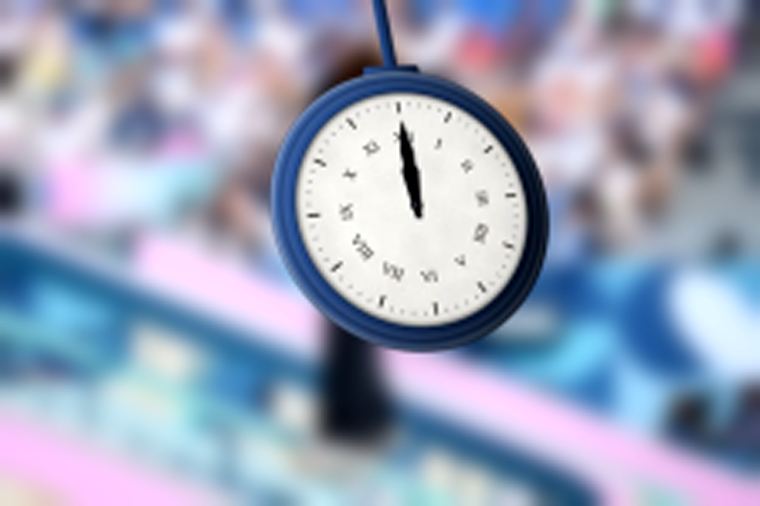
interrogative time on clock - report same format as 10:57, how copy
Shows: 12:00
